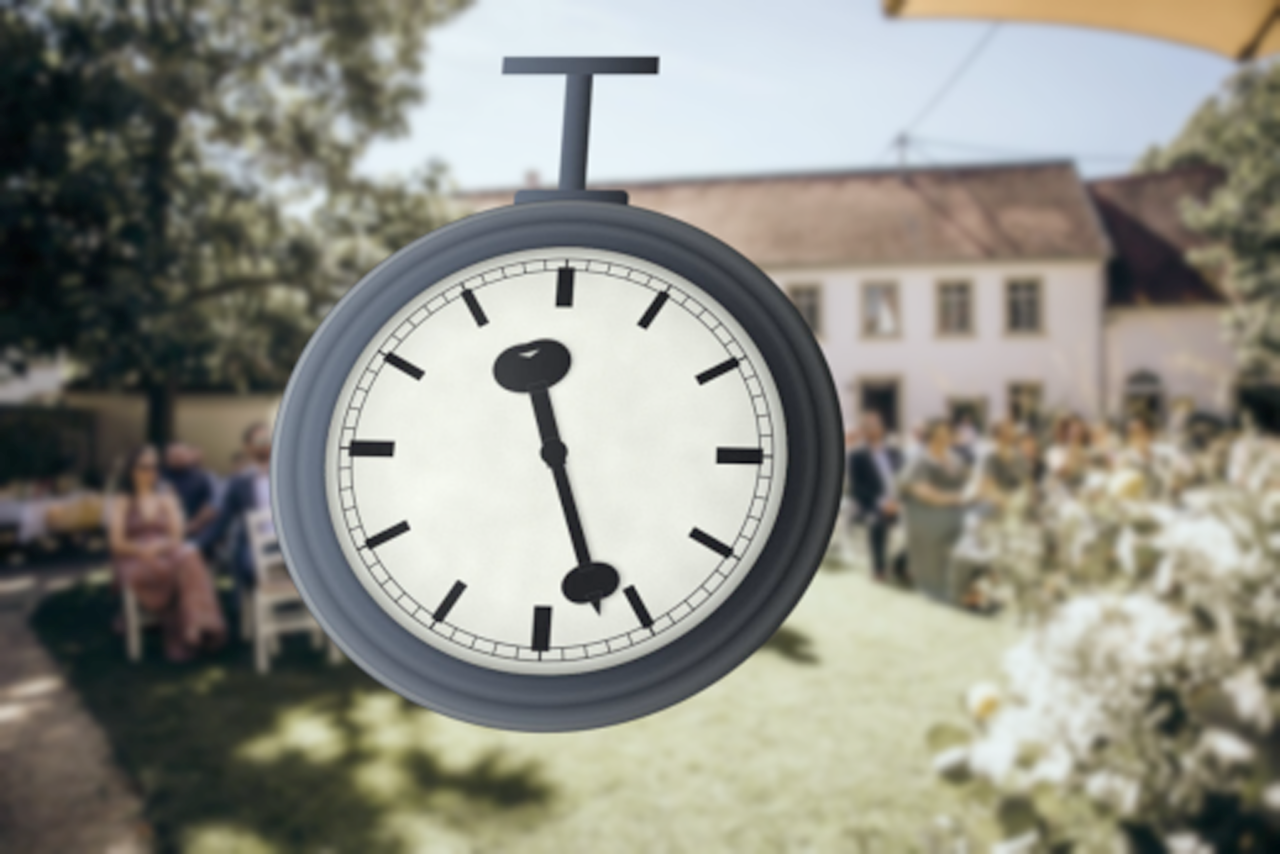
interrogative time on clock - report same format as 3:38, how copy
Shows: 11:27
